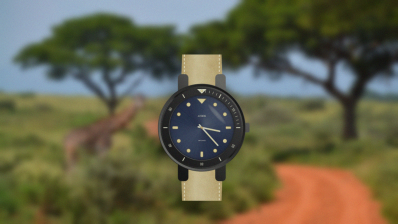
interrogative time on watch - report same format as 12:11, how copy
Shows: 3:23
